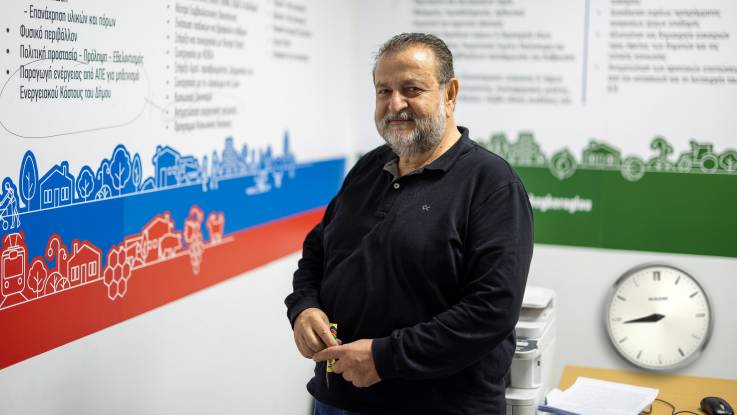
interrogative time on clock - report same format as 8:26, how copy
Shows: 8:44
